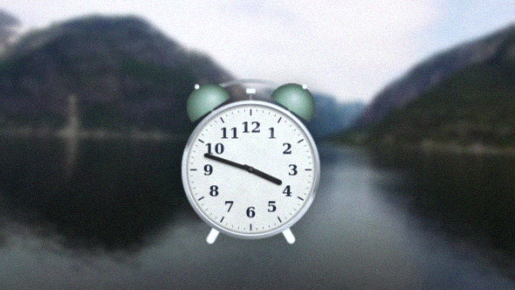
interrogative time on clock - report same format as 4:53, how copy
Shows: 3:48
